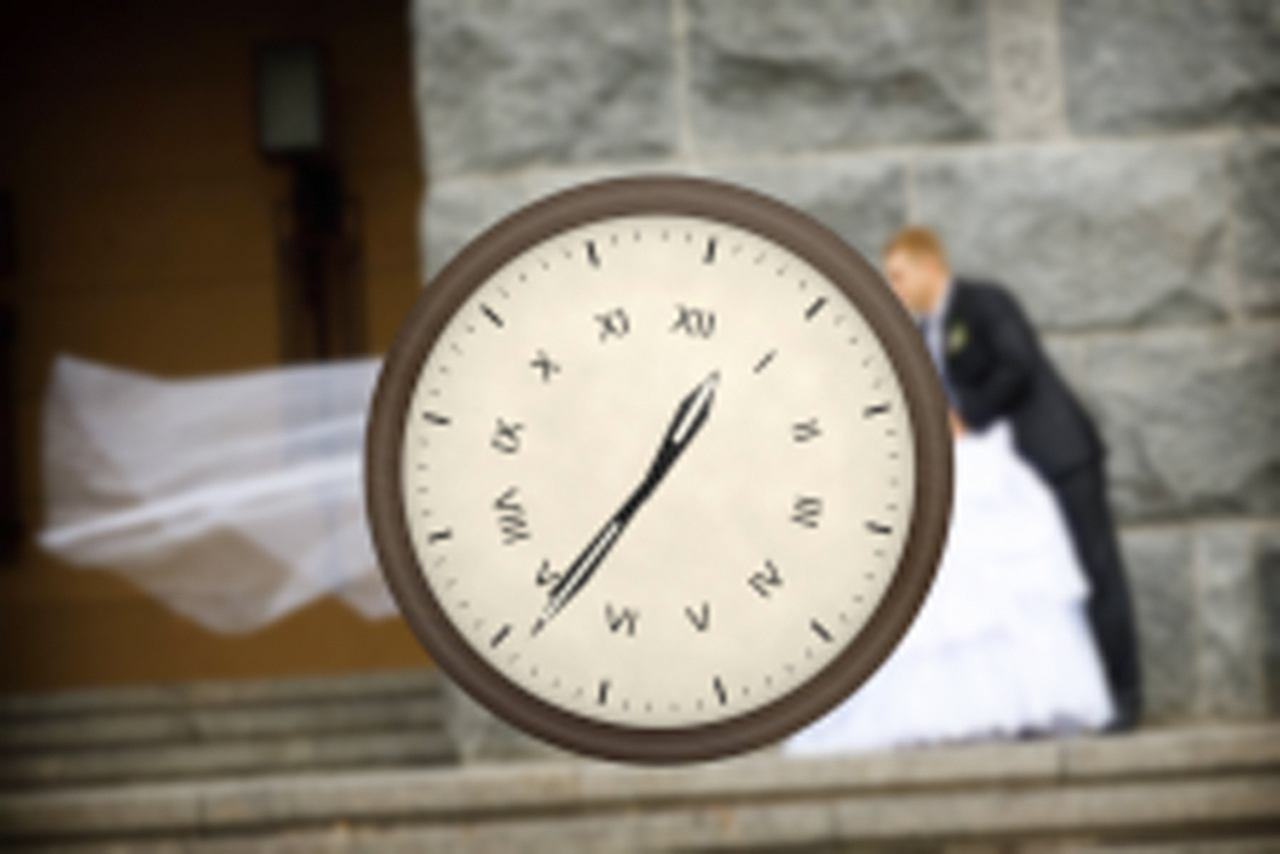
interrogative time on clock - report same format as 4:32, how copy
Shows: 12:34
